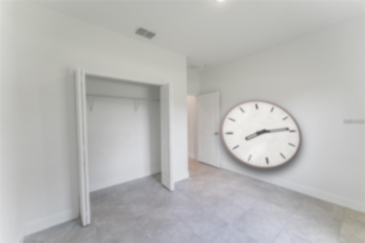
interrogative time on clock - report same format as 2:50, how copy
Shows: 8:14
